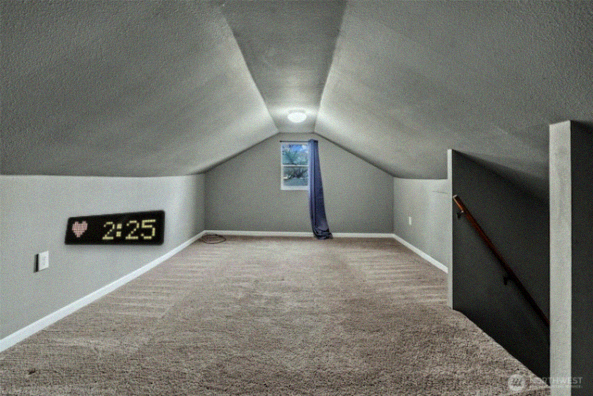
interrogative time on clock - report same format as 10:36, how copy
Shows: 2:25
